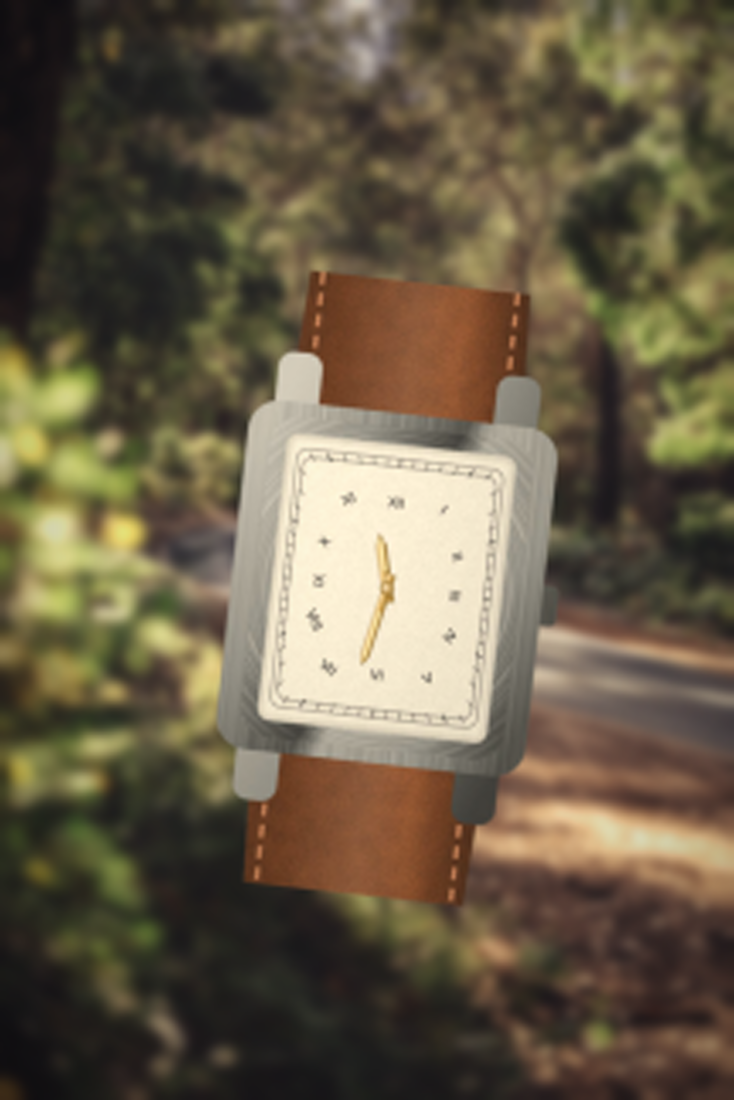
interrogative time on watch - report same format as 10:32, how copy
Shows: 11:32
